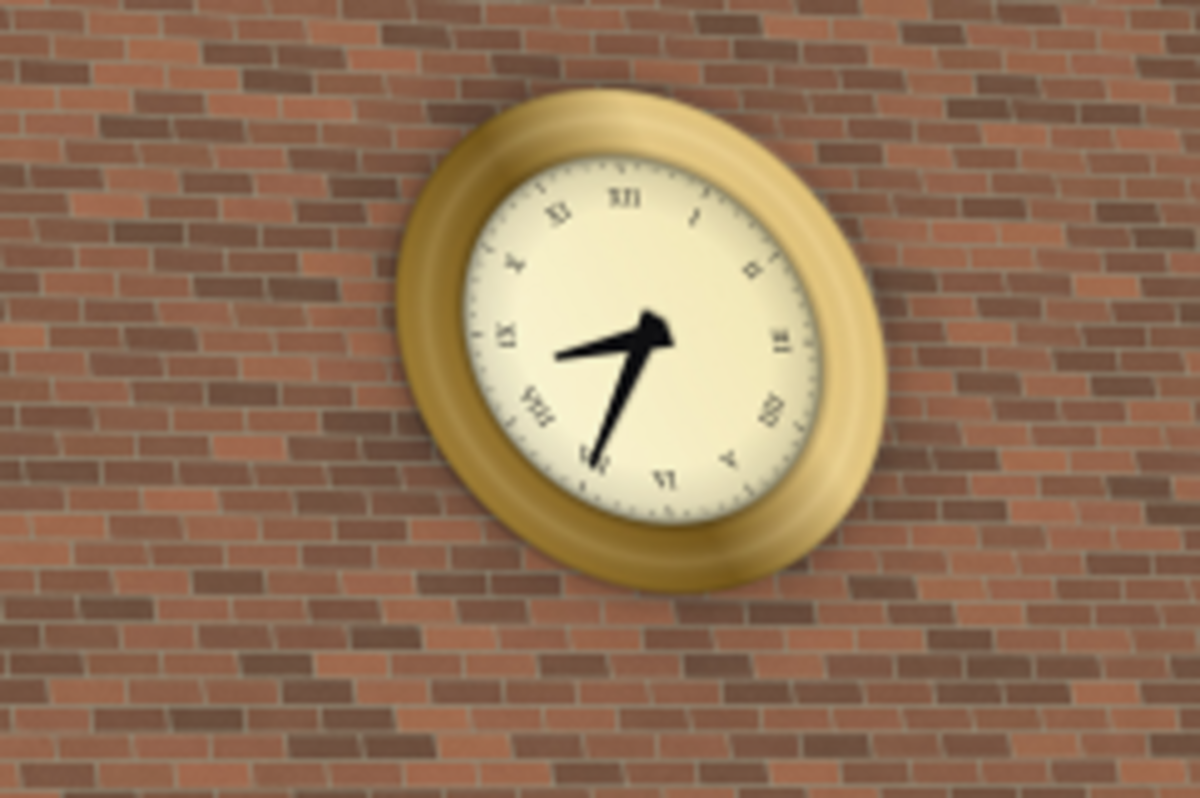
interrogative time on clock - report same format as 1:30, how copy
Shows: 8:35
